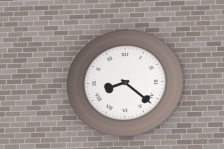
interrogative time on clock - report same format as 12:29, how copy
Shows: 8:22
